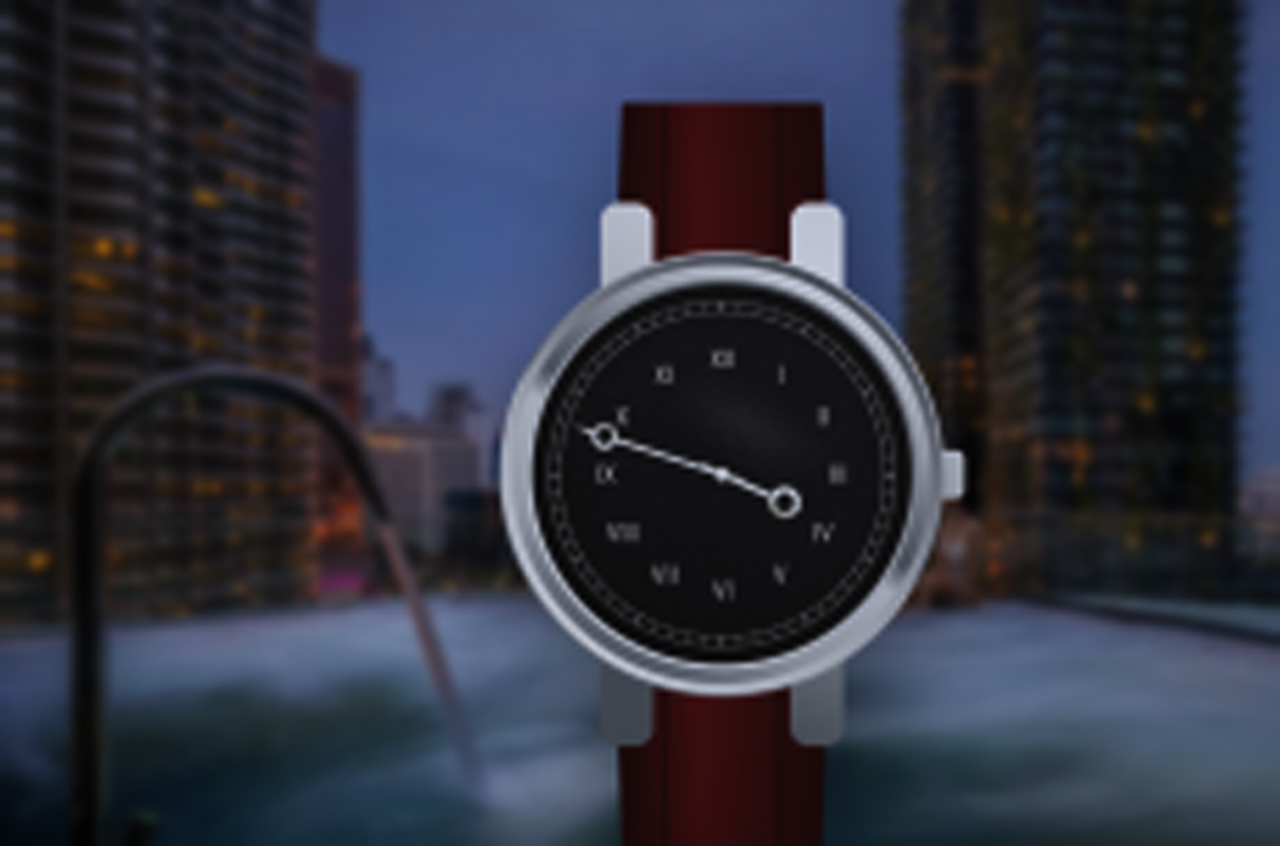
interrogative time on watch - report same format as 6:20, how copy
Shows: 3:48
